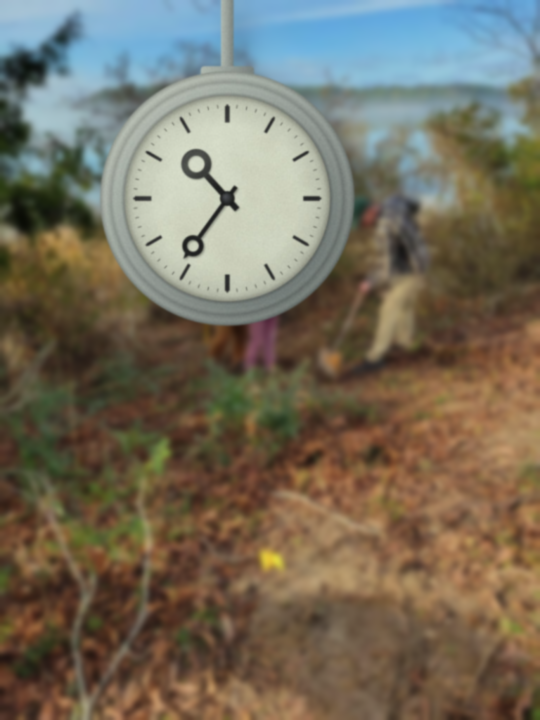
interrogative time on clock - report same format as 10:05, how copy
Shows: 10:36
